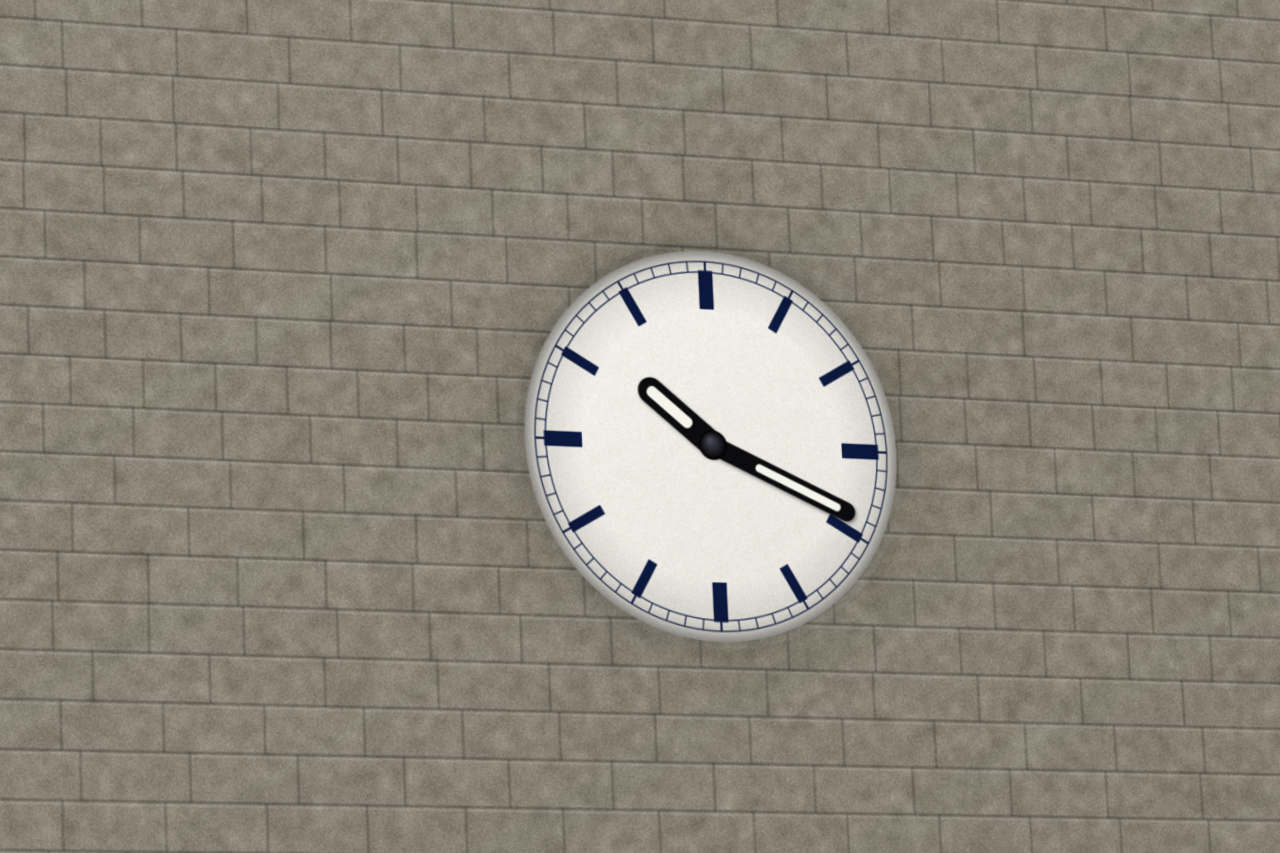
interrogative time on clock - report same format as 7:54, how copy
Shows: 10:19
